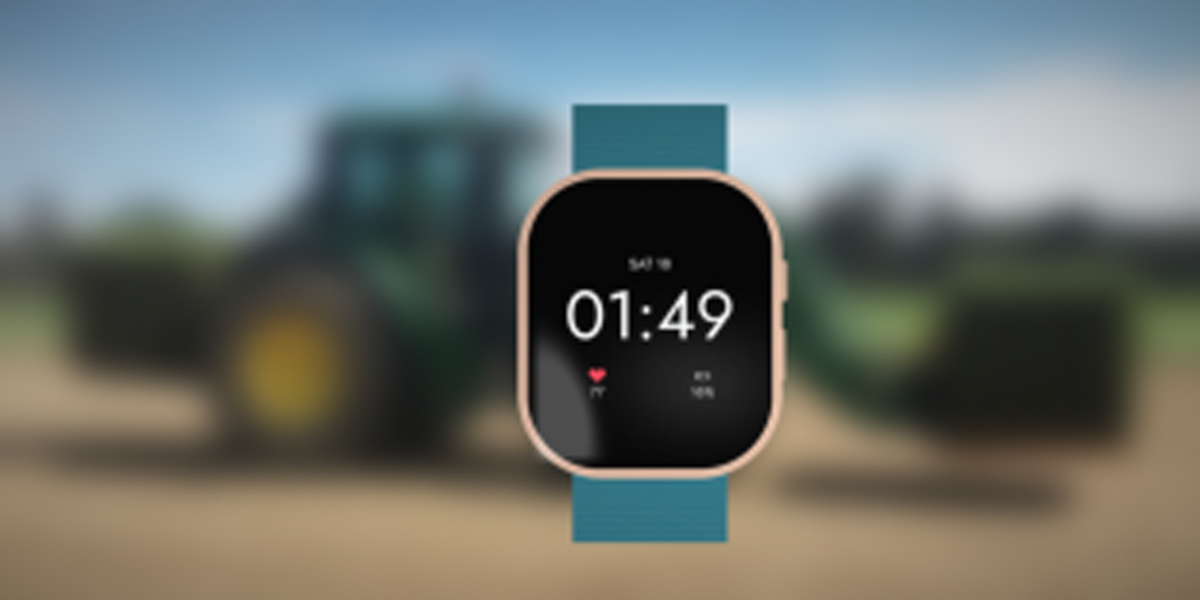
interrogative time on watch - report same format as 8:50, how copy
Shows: 1:49
